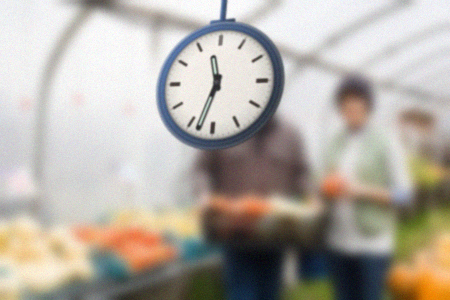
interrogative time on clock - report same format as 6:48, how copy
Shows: 11:33
